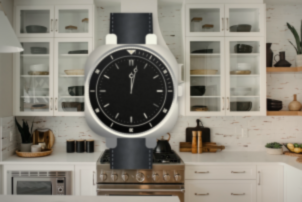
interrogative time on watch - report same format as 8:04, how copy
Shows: 12:02
